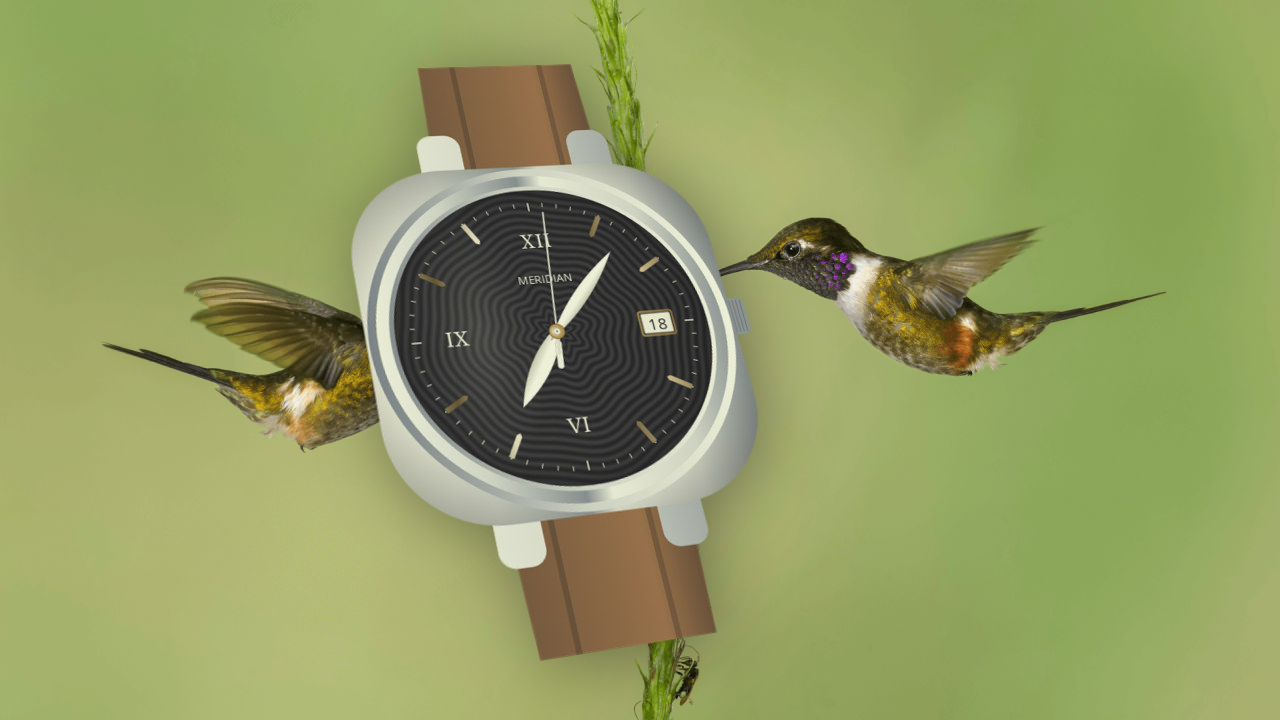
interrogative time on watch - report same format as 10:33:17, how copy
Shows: 7:07:01
